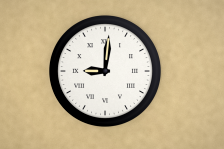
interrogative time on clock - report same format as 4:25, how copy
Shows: 9:01
